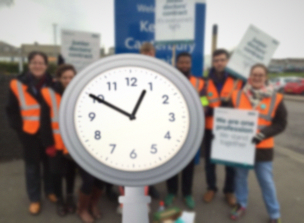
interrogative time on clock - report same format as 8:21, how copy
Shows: 12:50
